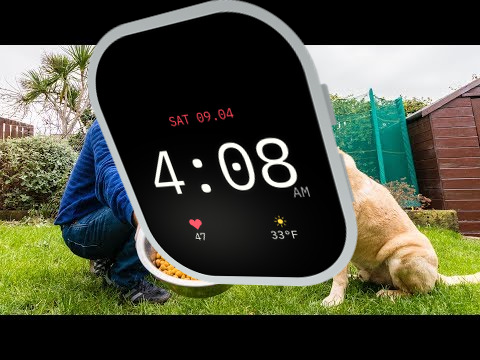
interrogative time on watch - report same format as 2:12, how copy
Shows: 4:08
